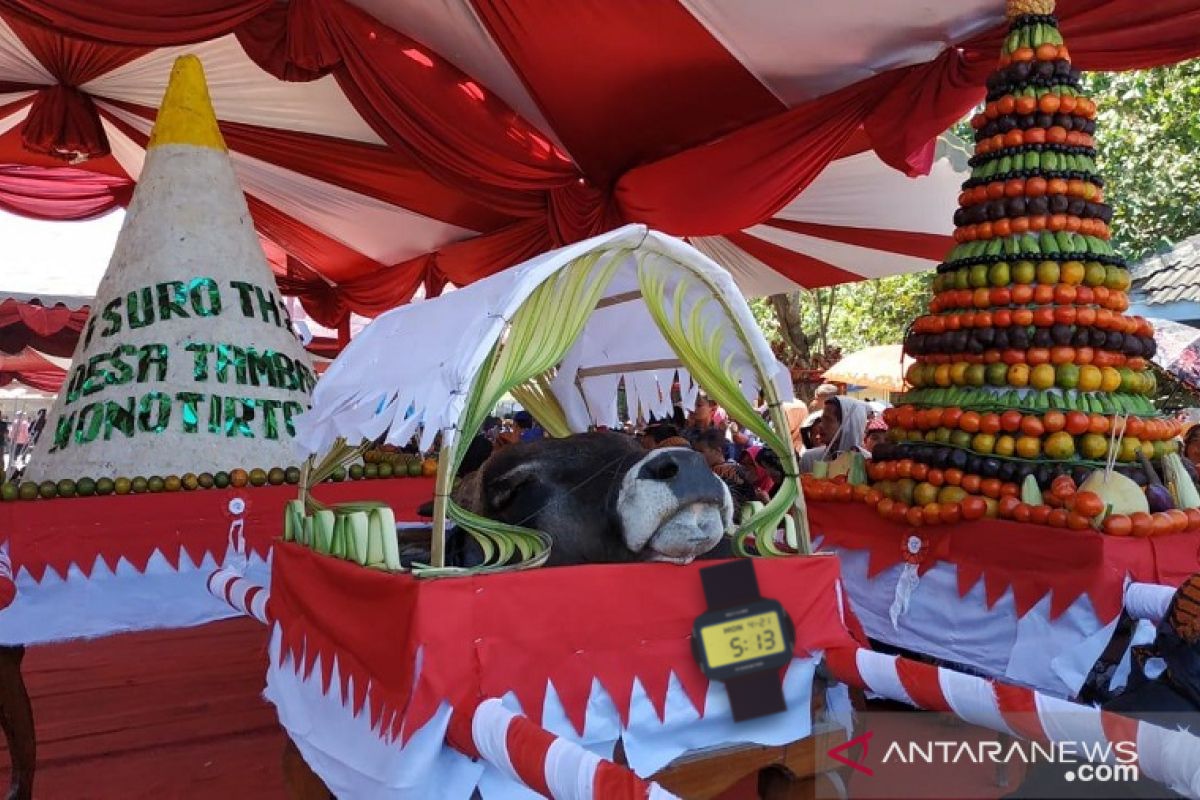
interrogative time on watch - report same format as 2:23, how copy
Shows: 5:13
